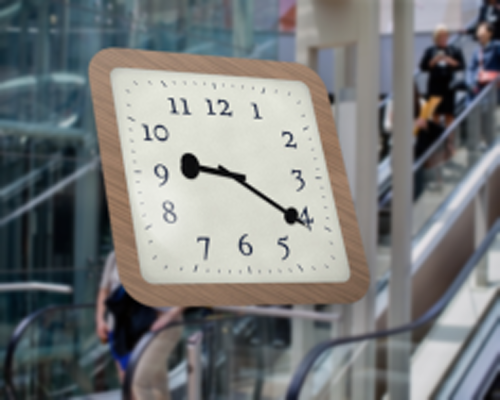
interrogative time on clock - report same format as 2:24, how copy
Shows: 9:21
